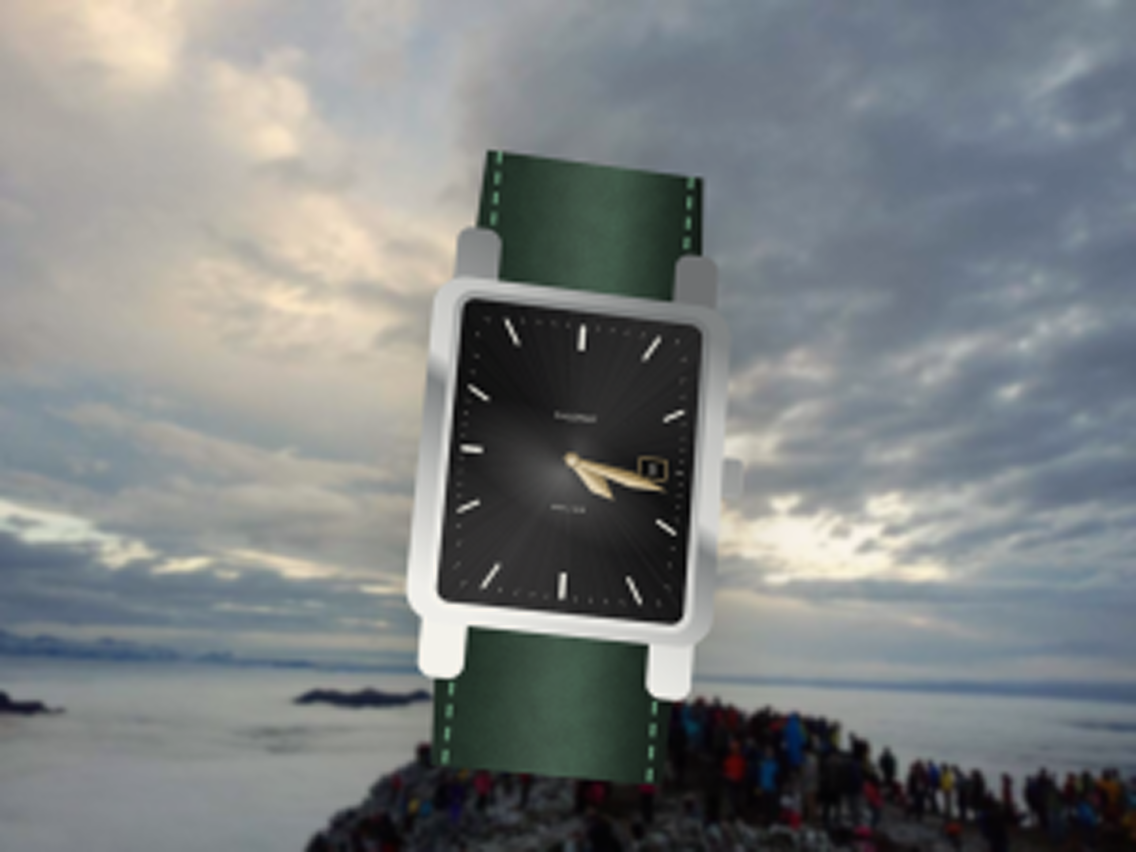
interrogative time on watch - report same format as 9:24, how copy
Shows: 4:17
